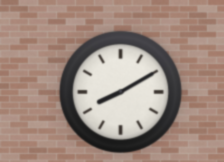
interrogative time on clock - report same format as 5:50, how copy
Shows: 8:10
